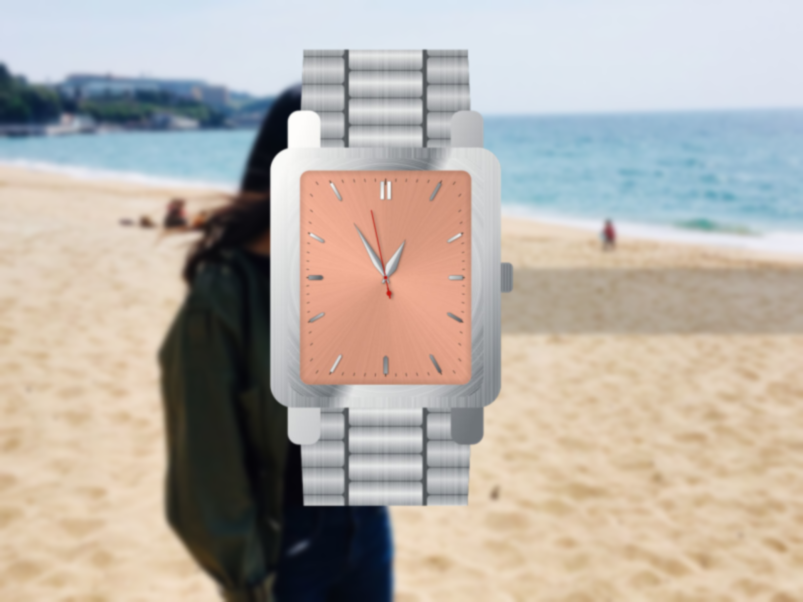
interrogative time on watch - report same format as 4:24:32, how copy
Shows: 12:54:58
